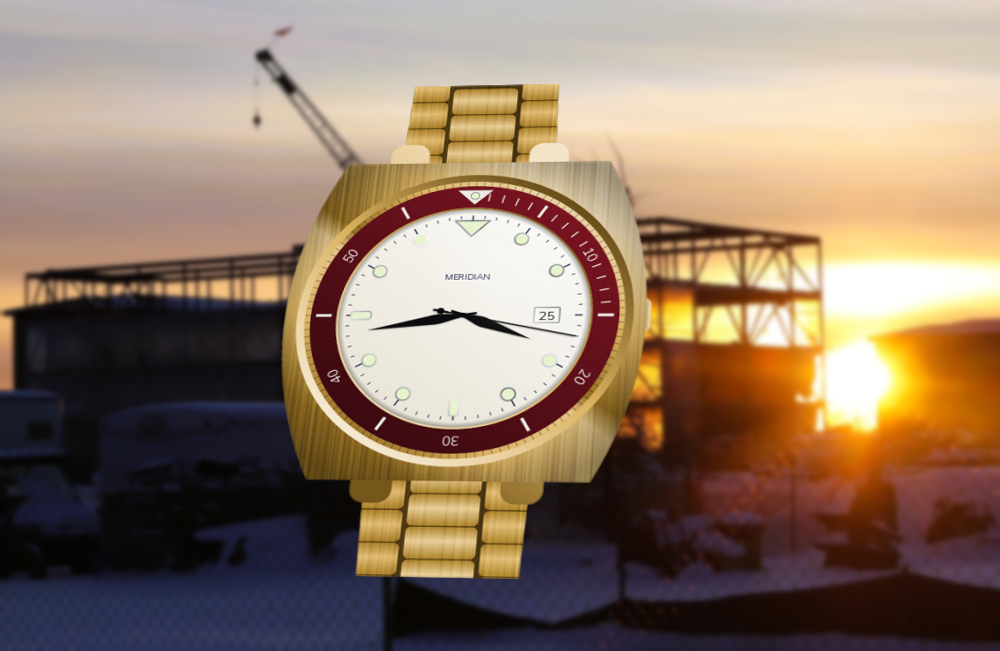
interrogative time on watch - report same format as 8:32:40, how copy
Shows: 3:43:17
